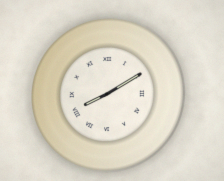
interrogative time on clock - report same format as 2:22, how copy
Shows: 8:10
